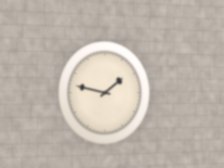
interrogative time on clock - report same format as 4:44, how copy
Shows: 1:47
